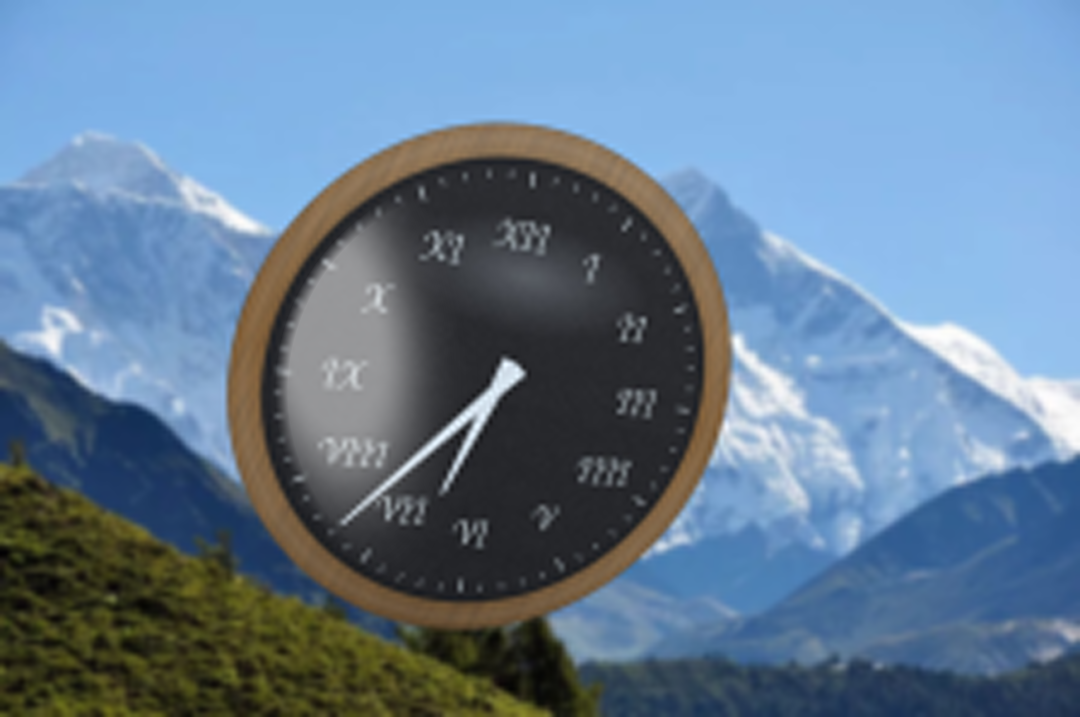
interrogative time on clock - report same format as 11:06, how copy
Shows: 6:37
